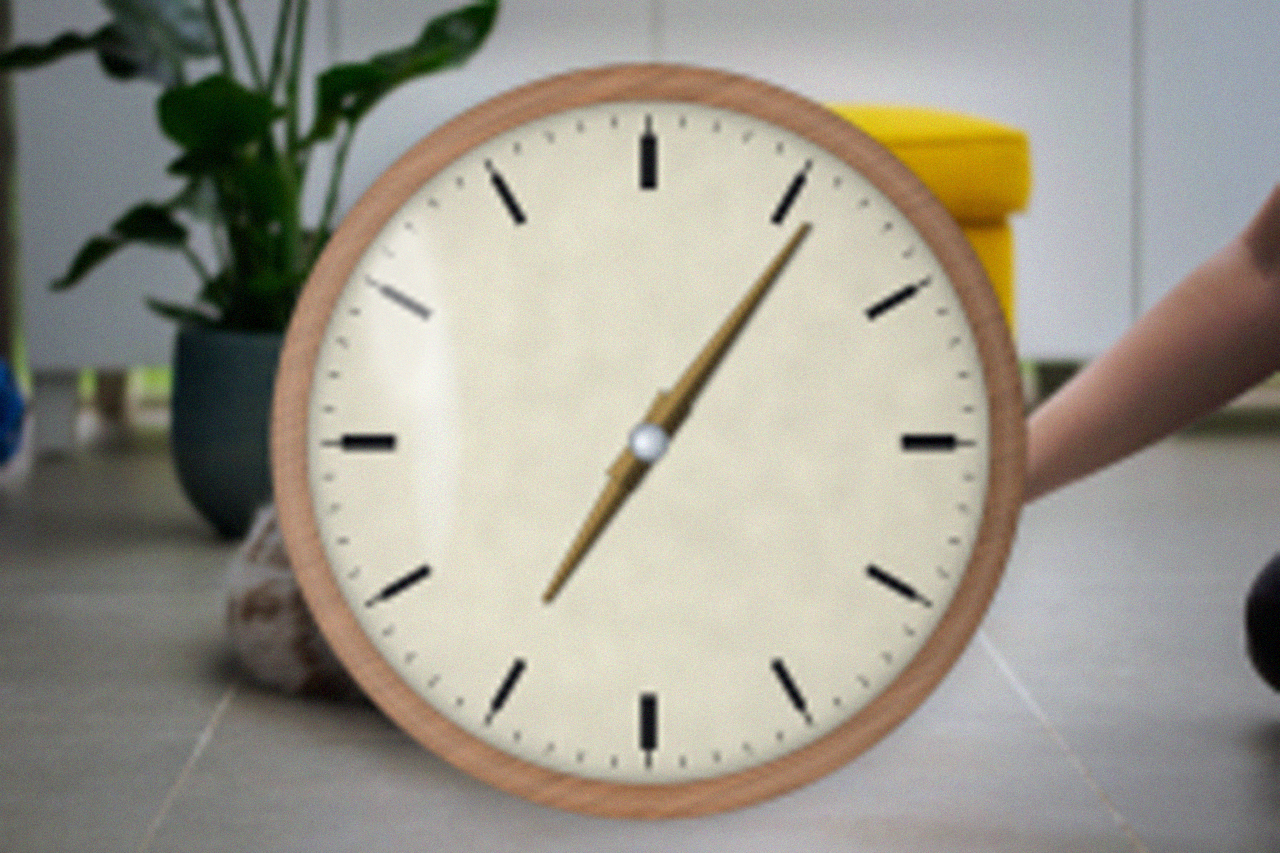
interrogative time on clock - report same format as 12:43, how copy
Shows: 7:06
